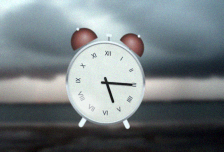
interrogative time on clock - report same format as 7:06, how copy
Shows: 5:15
